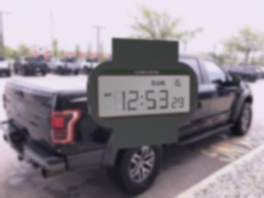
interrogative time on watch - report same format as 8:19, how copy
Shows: 12:53
